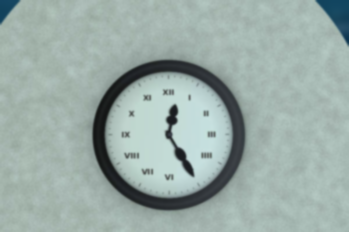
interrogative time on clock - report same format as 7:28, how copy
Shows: 12:25
